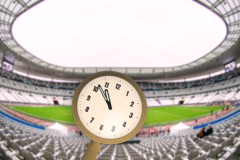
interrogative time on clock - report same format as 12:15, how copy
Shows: 10:52
